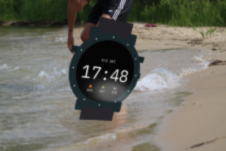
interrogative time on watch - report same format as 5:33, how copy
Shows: 17:48
